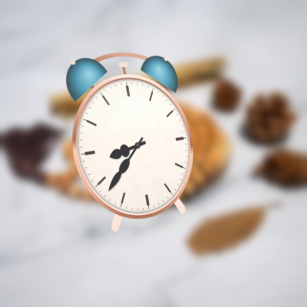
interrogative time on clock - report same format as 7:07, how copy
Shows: 8:38
